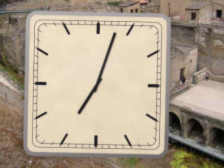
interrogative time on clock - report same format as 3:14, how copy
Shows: 7:03
